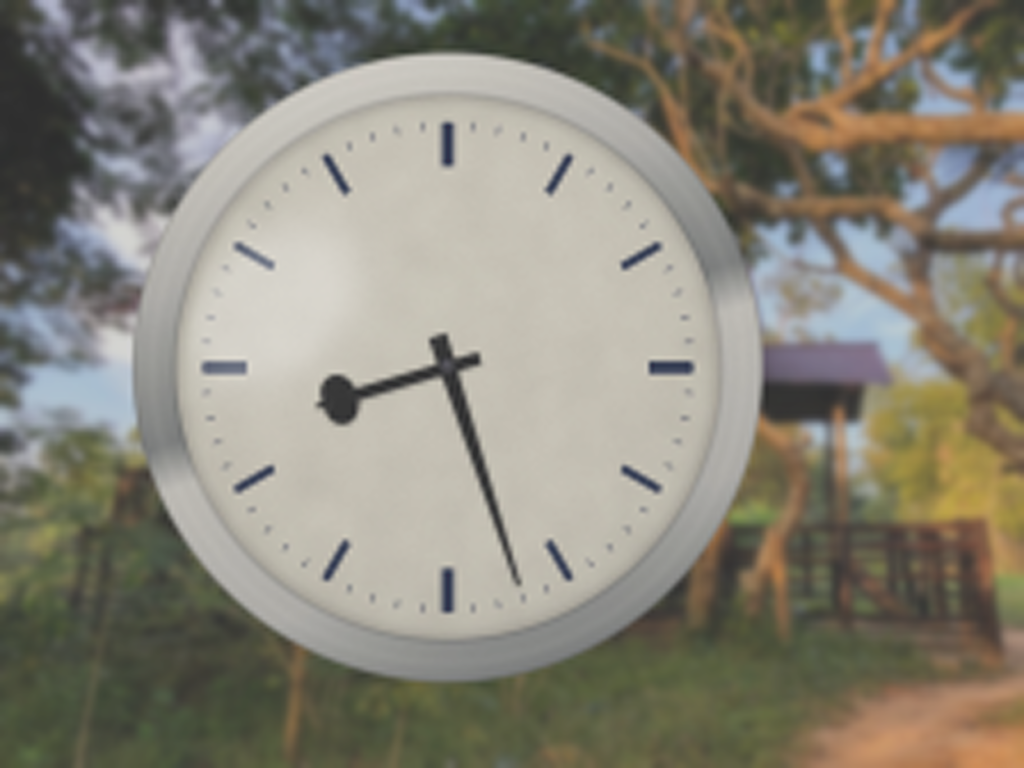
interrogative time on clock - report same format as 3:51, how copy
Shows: 8:27
